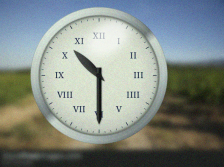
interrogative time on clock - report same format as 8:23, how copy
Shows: 10:30
